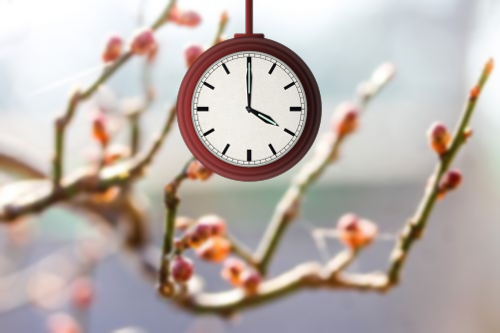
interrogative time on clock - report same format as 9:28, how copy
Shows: 4:00
